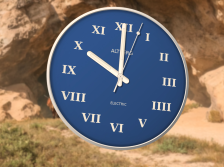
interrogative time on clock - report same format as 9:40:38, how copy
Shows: 10:00:03
